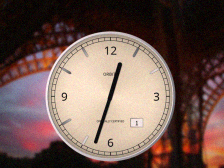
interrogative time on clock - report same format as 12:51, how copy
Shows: 12:33
